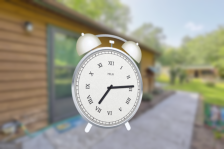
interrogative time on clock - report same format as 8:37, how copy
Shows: 7:14
